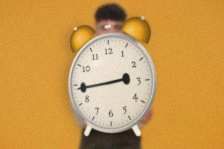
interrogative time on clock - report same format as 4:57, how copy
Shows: 2:44
